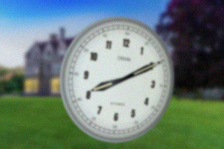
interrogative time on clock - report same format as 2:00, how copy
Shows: 8:10
